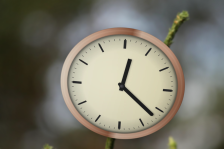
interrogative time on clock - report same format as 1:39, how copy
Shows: 12:22
